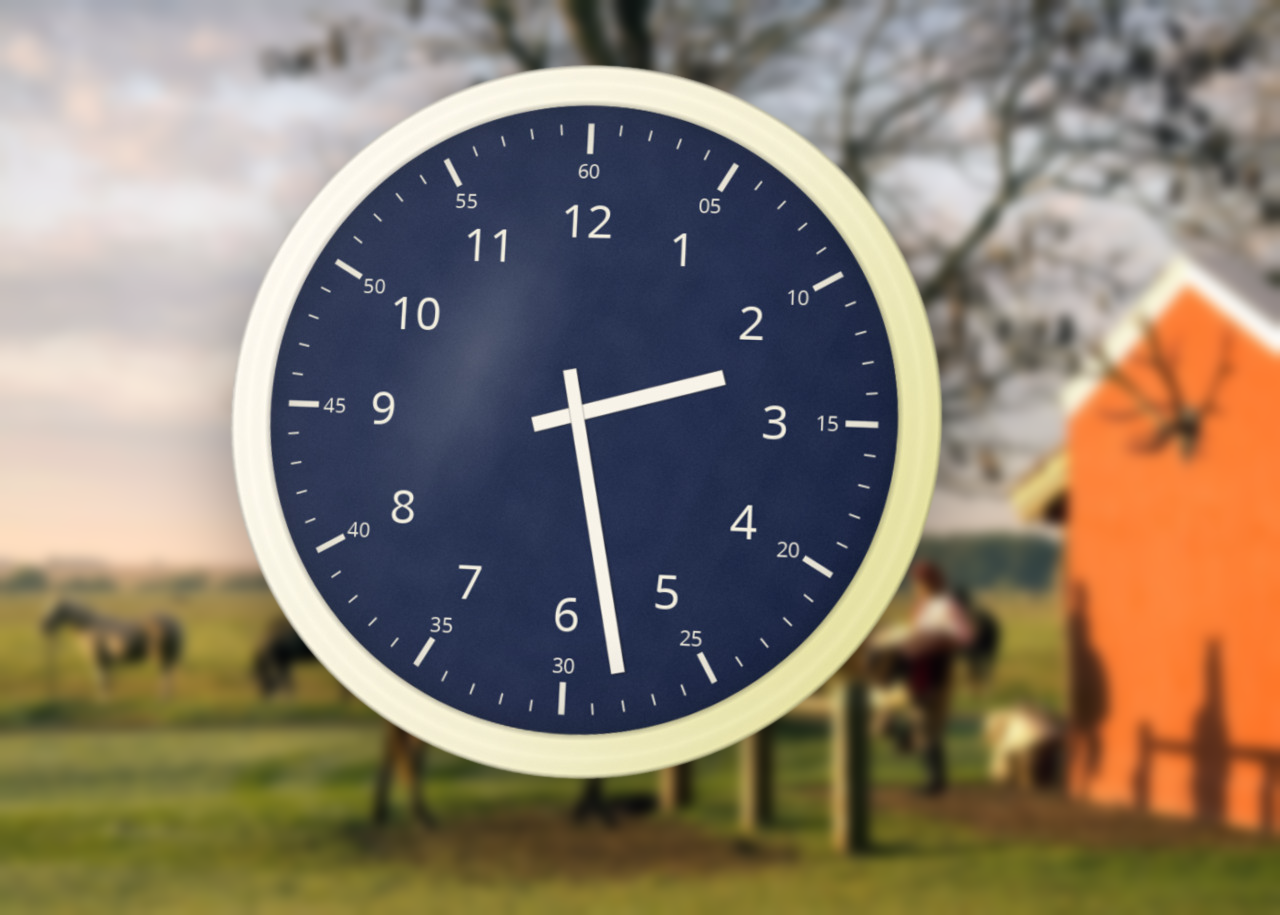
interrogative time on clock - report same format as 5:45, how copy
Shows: 2:28
